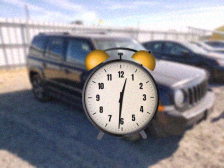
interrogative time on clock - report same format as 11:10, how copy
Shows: 12:31
